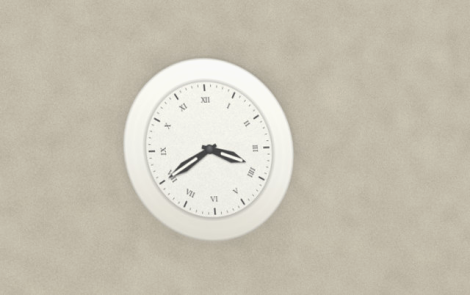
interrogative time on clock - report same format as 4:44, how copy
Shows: 3:40
